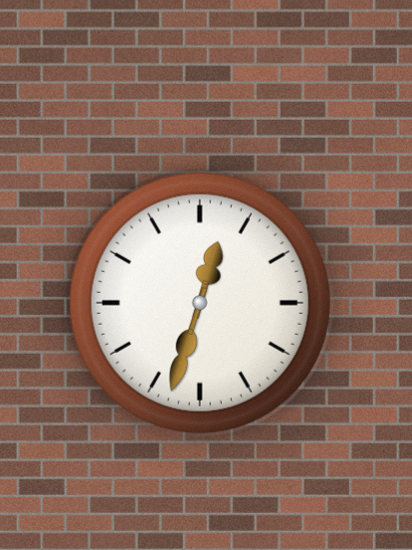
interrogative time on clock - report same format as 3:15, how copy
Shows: 12:33
